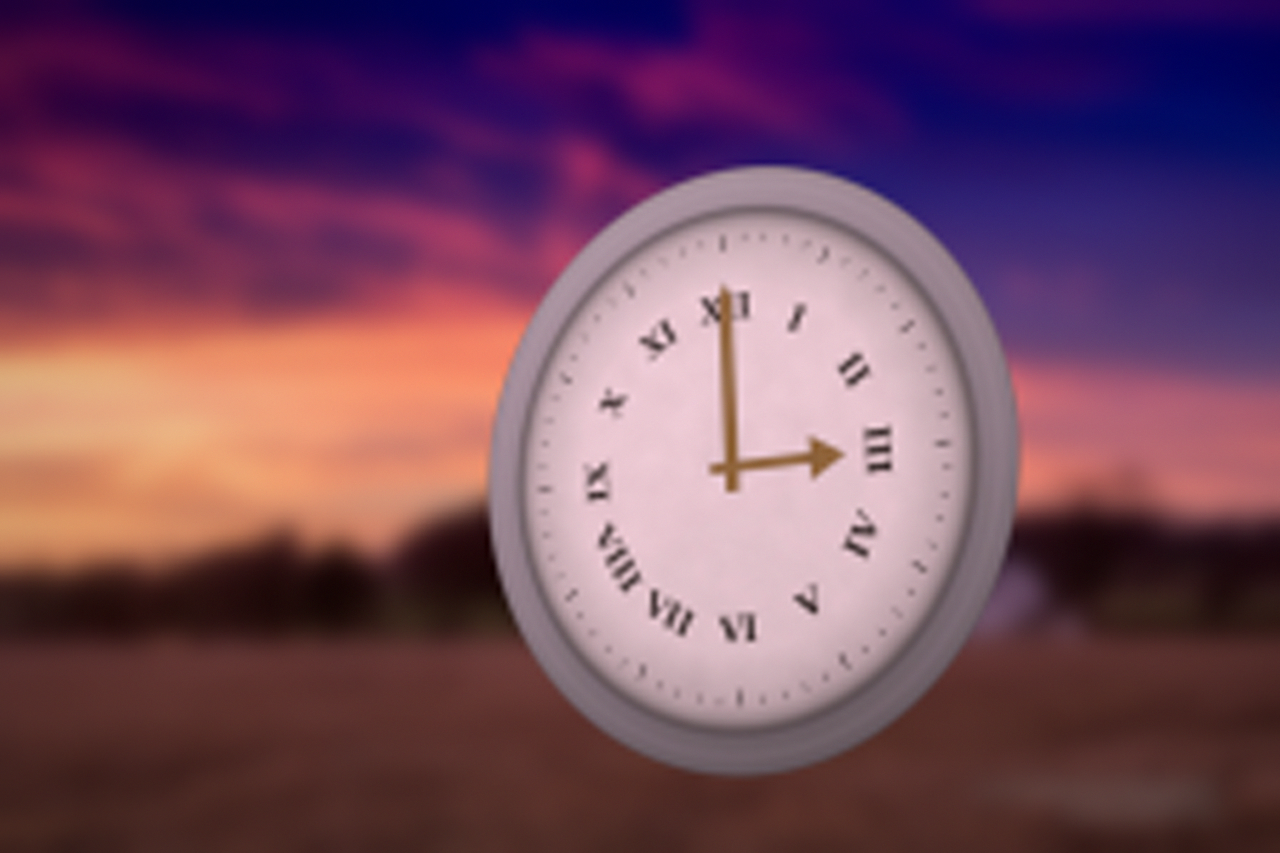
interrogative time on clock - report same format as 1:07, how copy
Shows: 3:00
